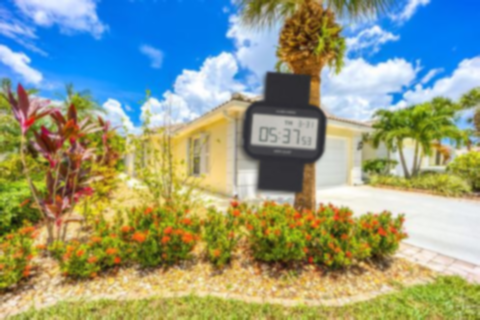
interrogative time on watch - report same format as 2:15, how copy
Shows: 5:37
